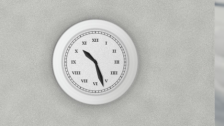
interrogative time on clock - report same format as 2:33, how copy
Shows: 10:27
